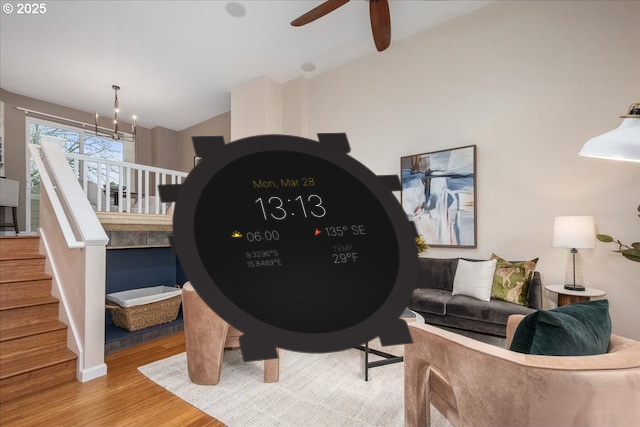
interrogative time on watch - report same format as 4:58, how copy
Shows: 13:13
